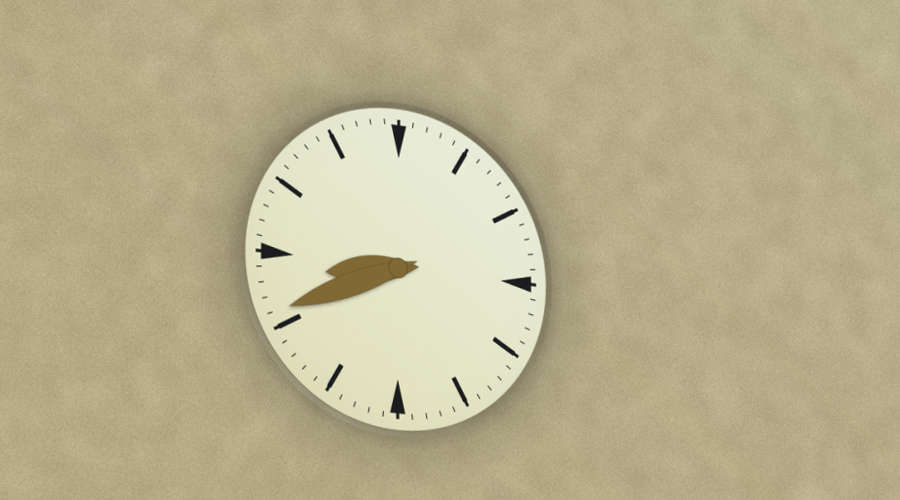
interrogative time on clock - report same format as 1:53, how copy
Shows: 8:41
